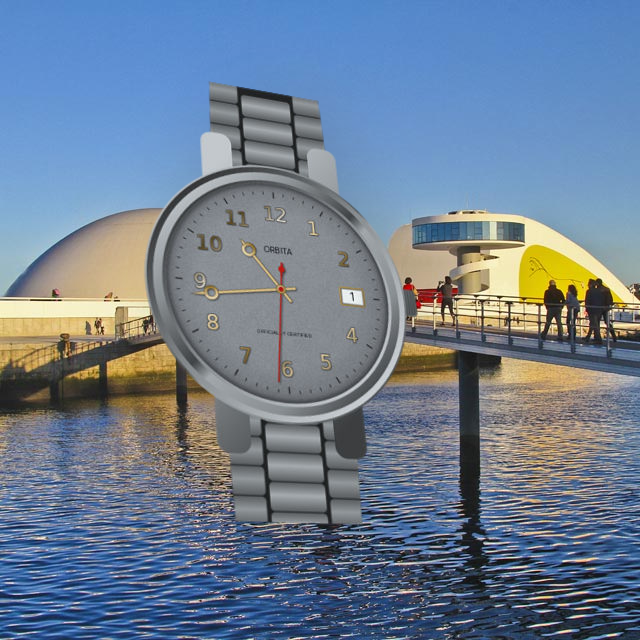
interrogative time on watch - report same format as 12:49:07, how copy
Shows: 10:43:31
